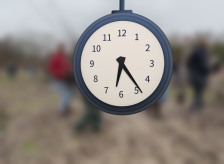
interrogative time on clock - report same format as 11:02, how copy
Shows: 6:24
